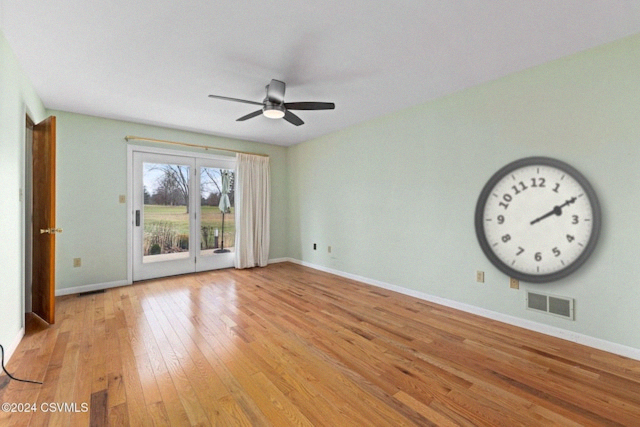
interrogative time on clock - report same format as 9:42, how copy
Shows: 2:10
